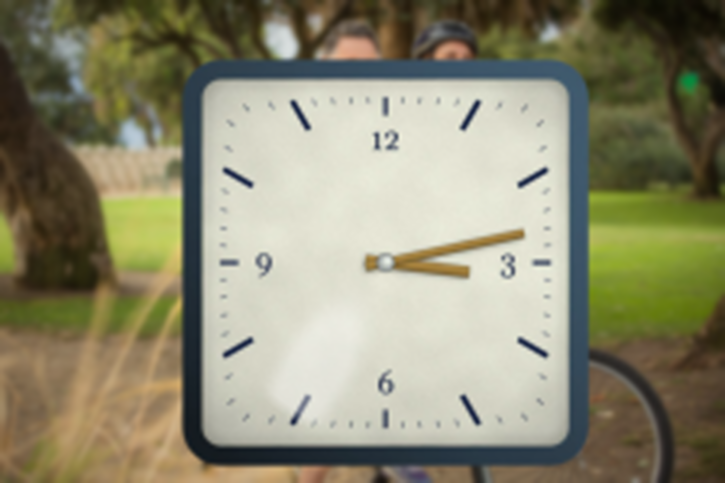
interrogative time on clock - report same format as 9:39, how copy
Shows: 3:13
